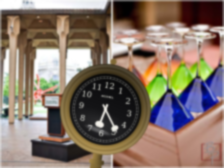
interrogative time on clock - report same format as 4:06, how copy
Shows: 6:24
